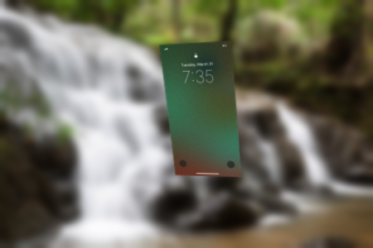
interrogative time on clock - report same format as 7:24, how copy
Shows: 7:35
